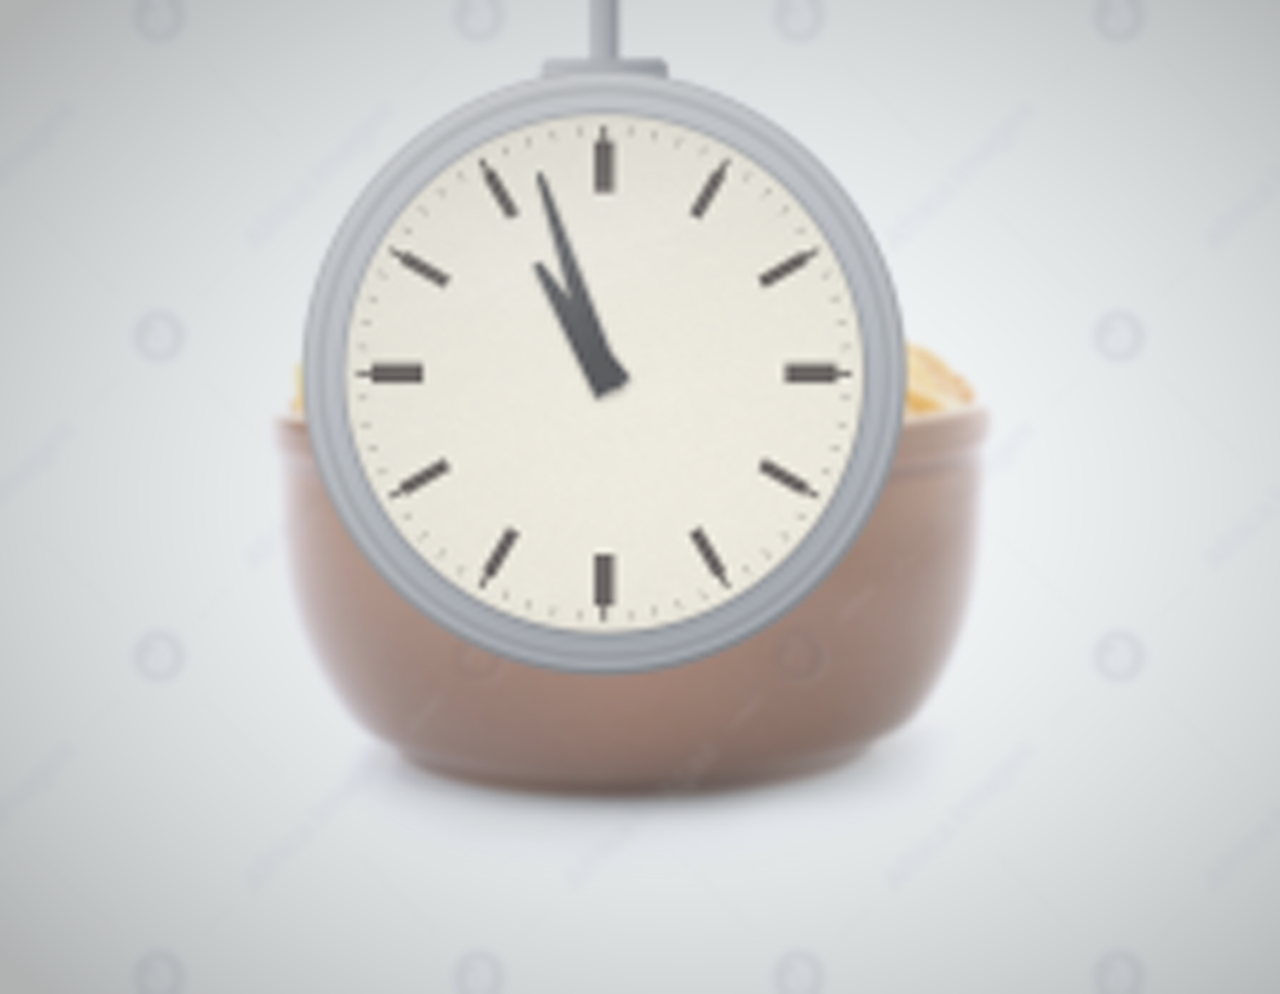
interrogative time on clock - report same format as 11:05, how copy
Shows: 10:57
